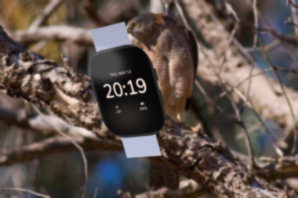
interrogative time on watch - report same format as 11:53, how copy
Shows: 20:19
